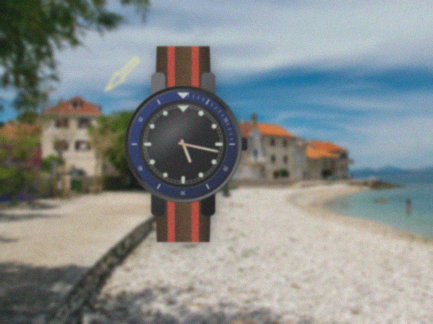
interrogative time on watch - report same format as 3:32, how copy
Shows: 5:17
